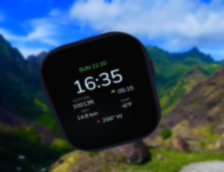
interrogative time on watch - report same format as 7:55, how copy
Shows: 16:35
